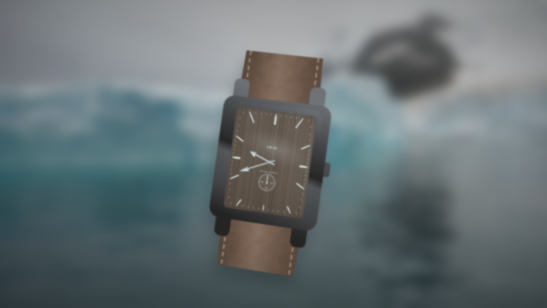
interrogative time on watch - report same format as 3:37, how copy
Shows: 9:41
